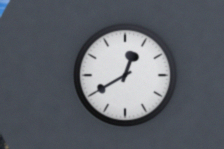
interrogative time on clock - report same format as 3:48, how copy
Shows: 12:40
